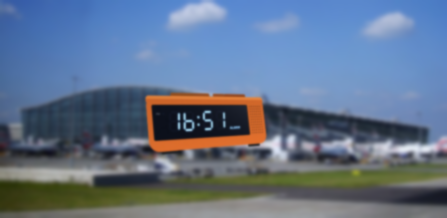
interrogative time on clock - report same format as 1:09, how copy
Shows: 16:51
